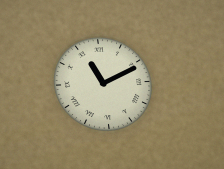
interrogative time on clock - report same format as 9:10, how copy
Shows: 11:11
